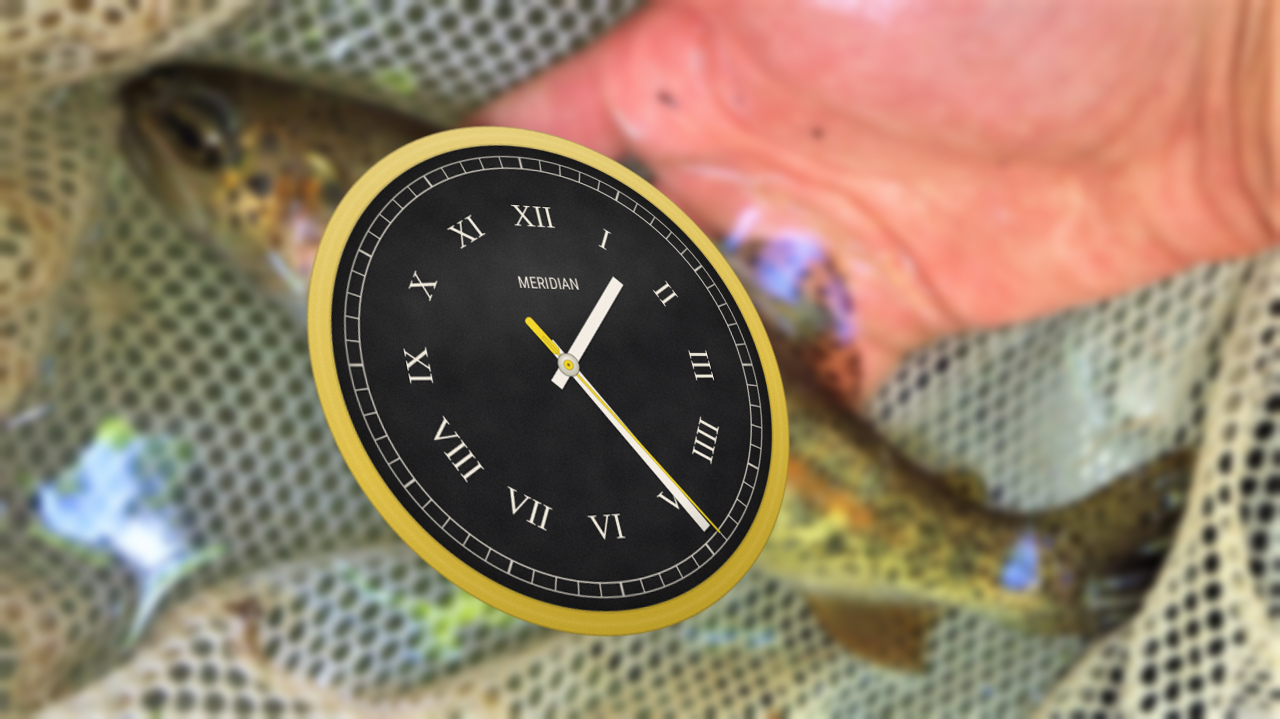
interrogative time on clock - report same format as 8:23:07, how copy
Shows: 1:24:24
